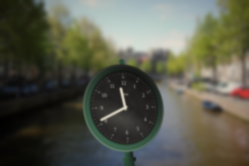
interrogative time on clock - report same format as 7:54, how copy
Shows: 11:41
